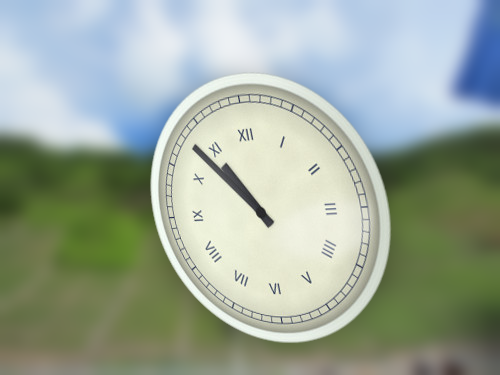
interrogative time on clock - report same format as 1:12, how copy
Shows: 10:53
